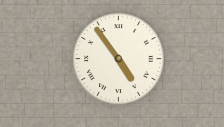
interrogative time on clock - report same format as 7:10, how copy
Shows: 4:54
